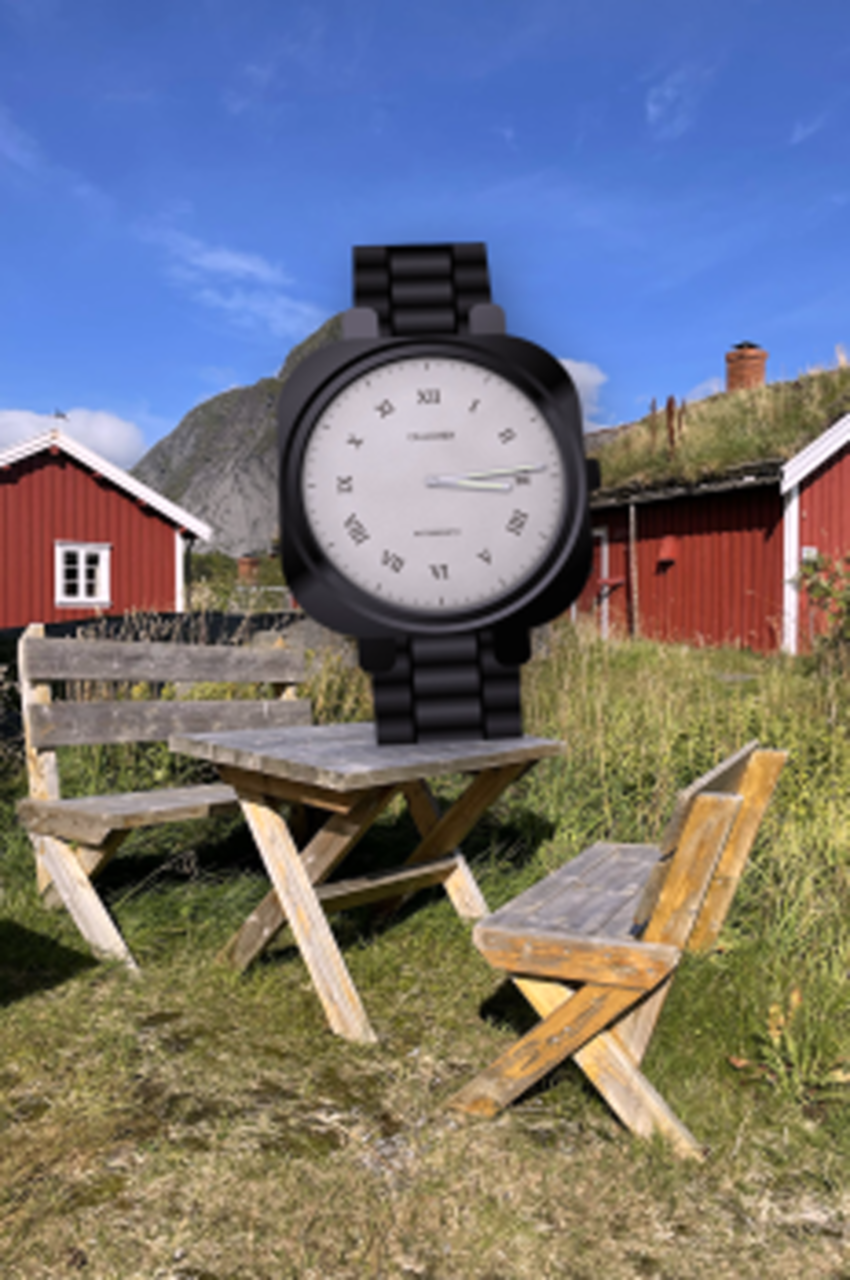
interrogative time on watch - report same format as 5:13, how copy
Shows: 3:14
